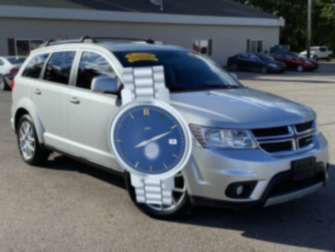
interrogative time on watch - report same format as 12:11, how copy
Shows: 8:11
